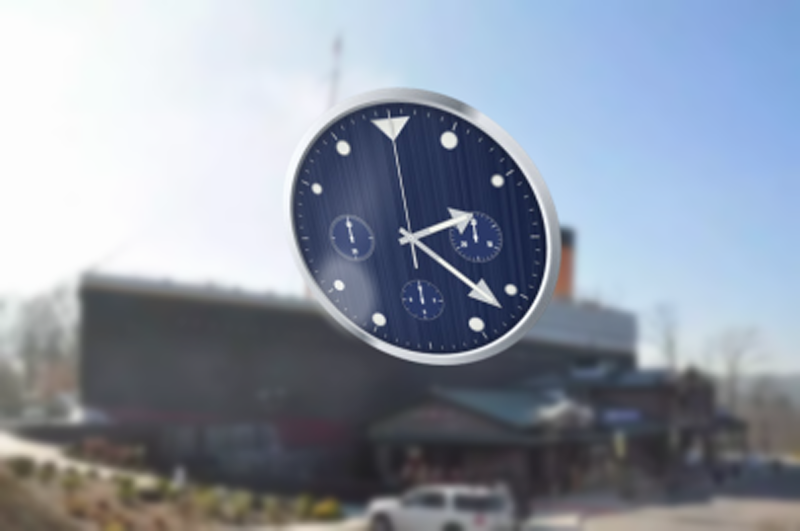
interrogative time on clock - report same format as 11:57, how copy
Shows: 2:22
